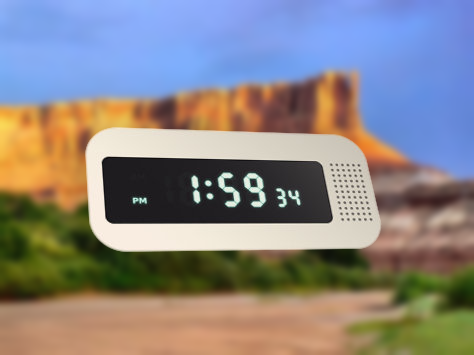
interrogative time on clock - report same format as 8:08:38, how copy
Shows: 1:59:34
